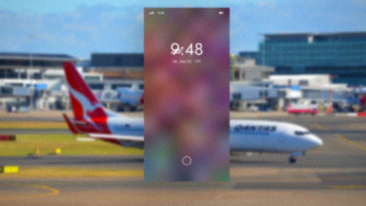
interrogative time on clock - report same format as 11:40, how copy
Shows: 9:48
